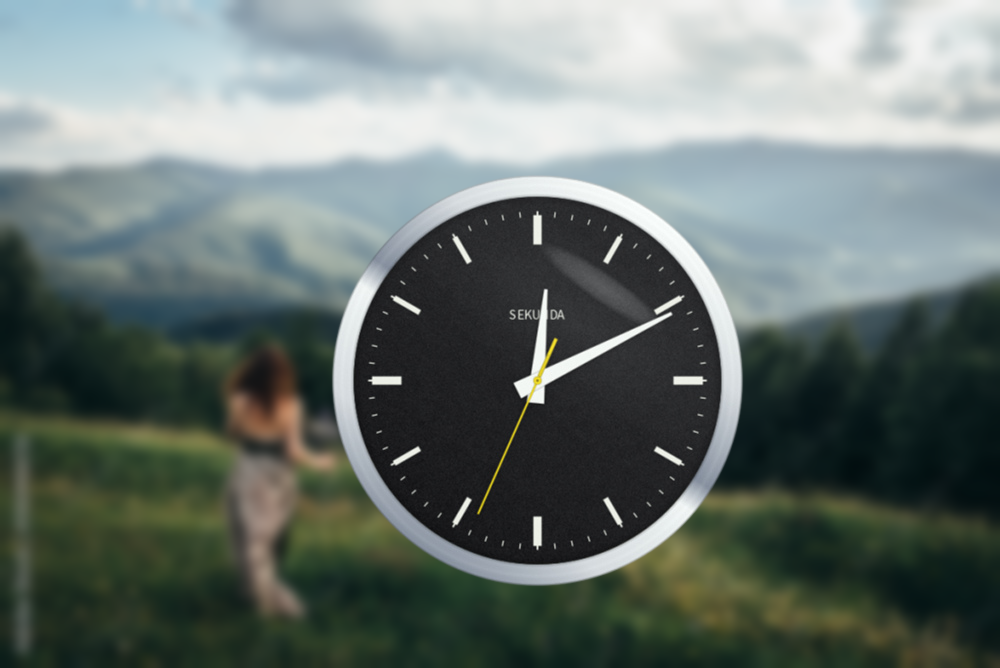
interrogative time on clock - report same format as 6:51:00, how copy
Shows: 12:10:34
